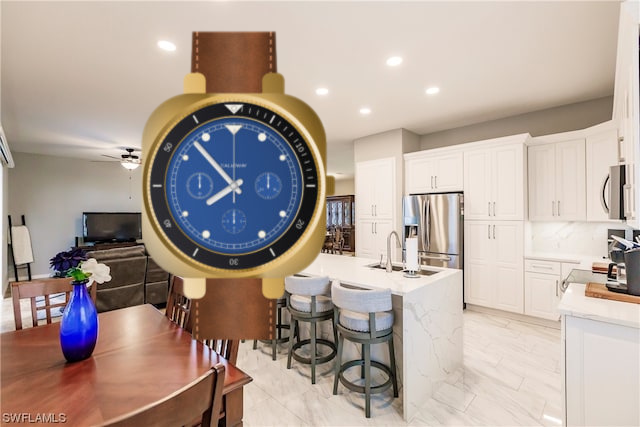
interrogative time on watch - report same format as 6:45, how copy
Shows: 7:53
